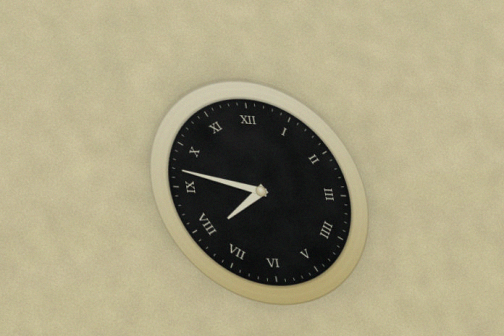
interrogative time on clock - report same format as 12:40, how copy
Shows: 7:47
